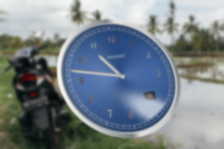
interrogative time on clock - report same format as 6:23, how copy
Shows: 10:47
